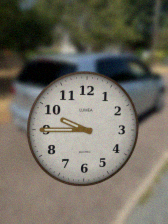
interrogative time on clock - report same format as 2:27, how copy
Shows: 9:45
